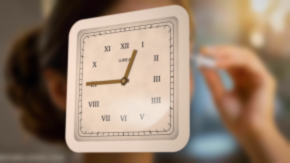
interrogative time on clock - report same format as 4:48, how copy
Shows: 12:45
